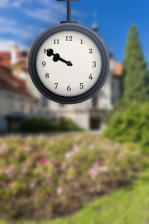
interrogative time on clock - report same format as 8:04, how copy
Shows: 9:50
